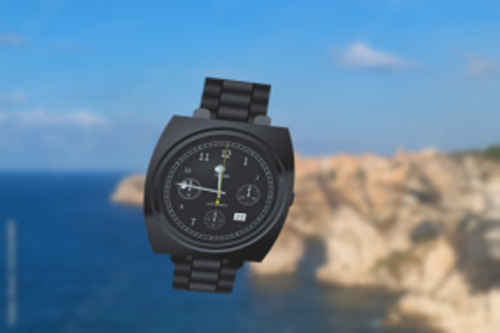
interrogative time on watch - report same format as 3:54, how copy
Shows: 11:46
